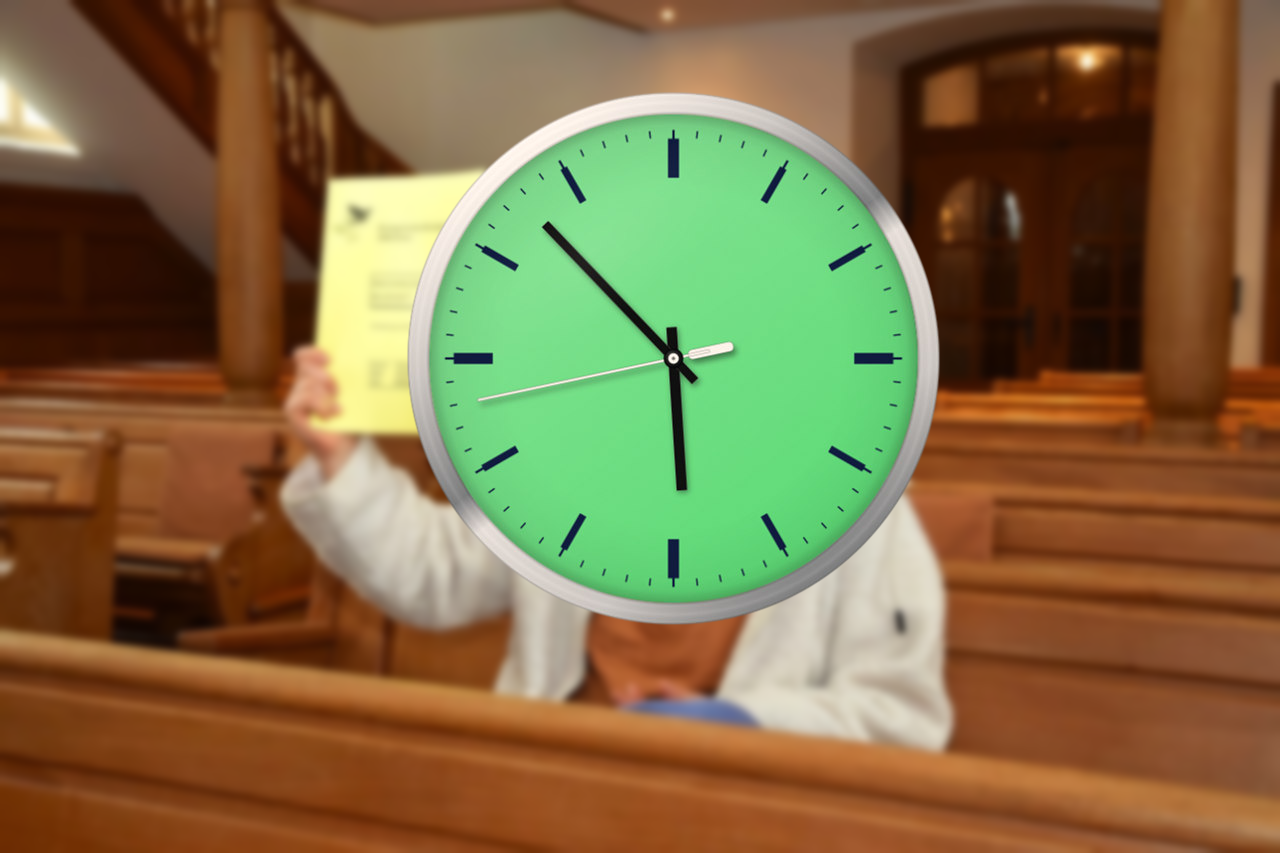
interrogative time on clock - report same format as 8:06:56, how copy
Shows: 5:52:43
